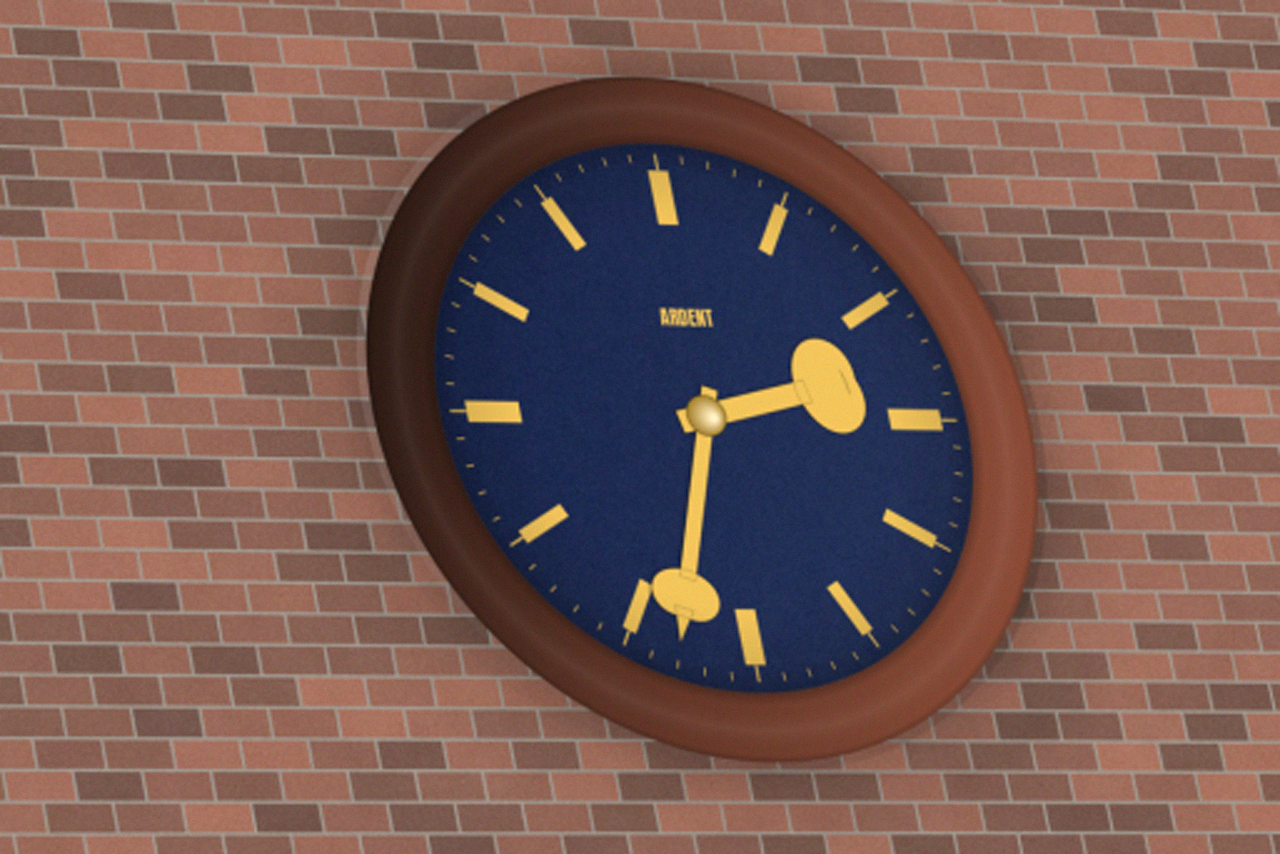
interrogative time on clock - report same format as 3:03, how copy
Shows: 2:33
